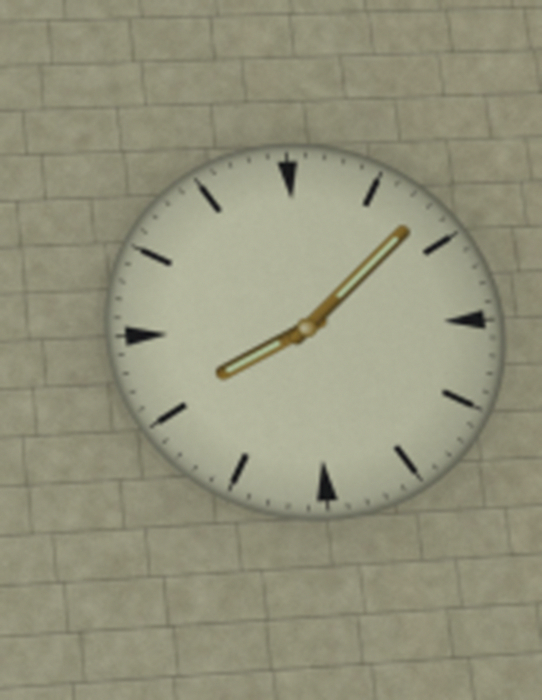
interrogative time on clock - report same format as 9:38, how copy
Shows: 8:08
